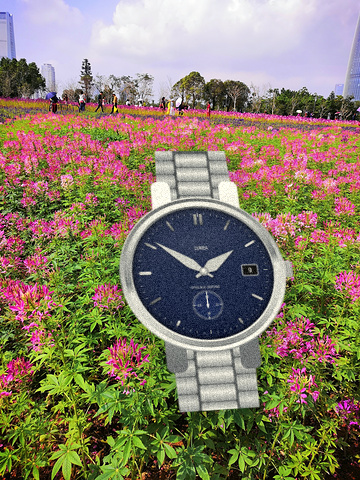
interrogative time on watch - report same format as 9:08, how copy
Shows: 1:51
